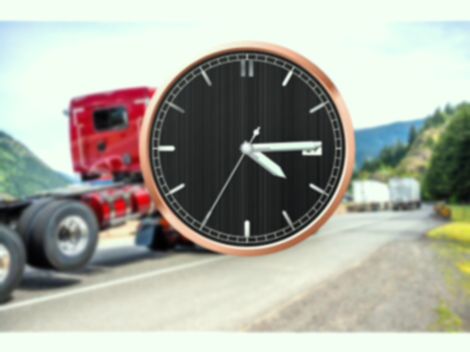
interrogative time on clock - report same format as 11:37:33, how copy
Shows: 4:14:35
